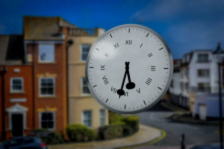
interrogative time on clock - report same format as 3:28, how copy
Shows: 5:32
